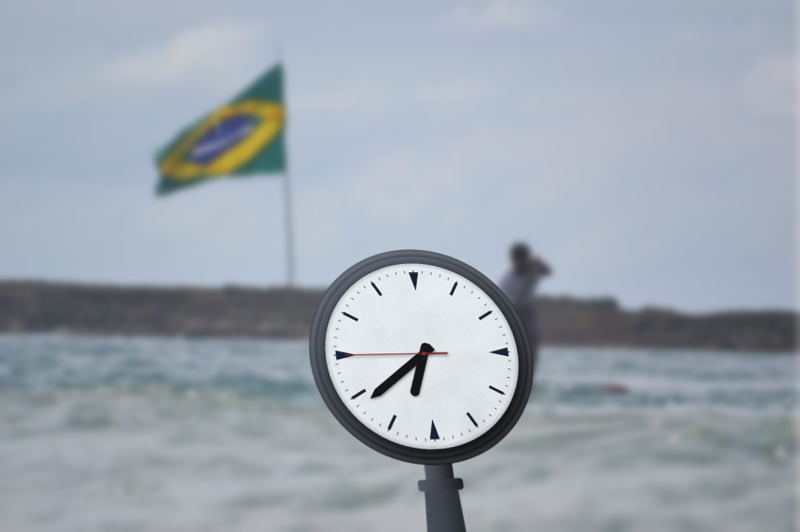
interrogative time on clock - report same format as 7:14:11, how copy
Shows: 6:38:45
